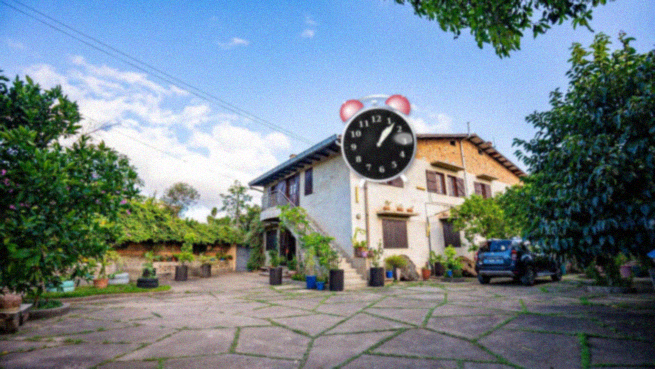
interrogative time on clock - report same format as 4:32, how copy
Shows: 1:07
